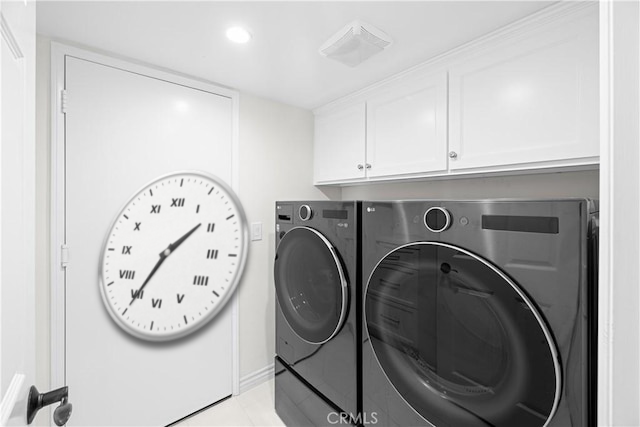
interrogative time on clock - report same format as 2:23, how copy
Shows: 1:35
